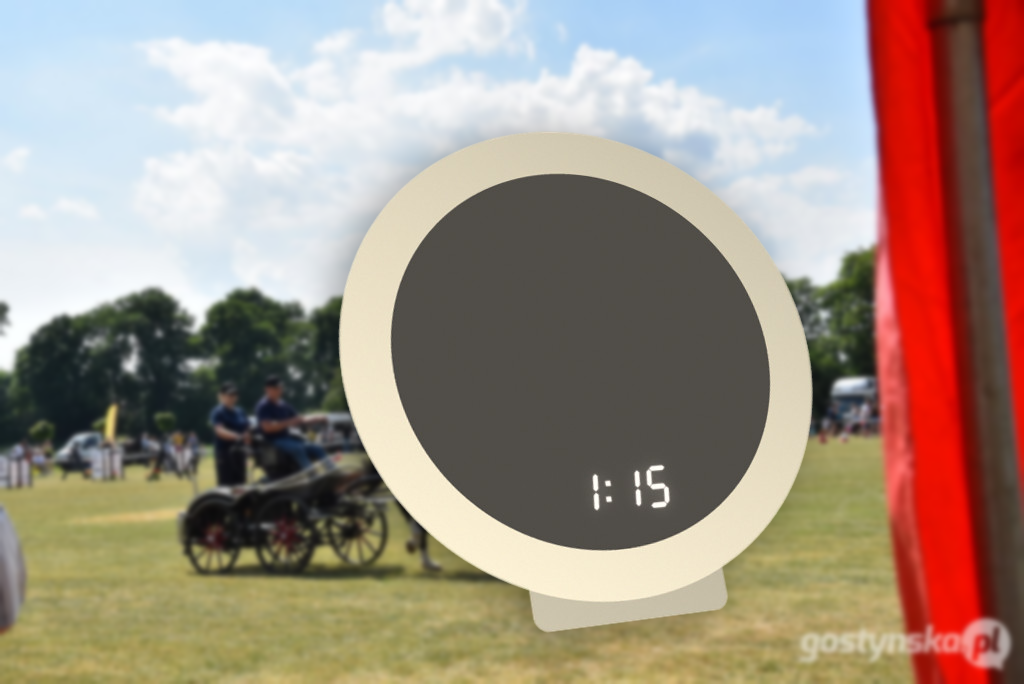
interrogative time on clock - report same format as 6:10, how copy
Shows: 1:15
